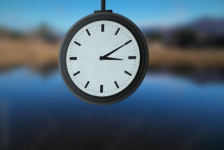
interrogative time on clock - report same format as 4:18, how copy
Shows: 3:10
